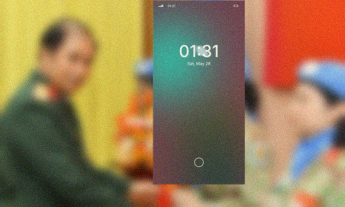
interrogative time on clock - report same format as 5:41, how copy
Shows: 1:31
